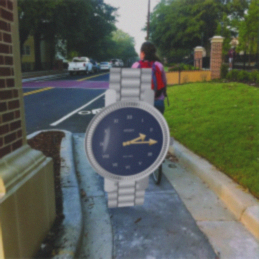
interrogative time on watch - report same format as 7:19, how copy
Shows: 2:15
